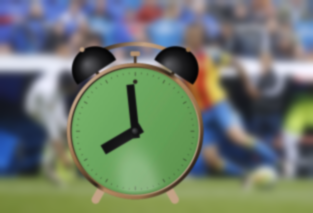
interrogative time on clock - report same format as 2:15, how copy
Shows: 7:59
